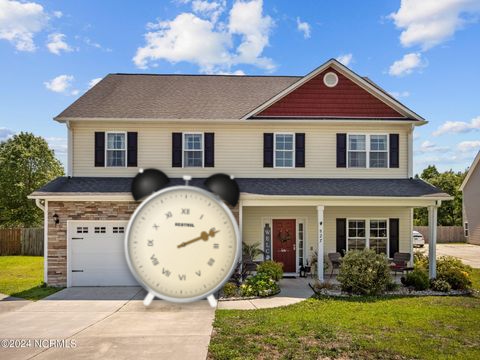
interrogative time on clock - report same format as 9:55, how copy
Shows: 2:11
